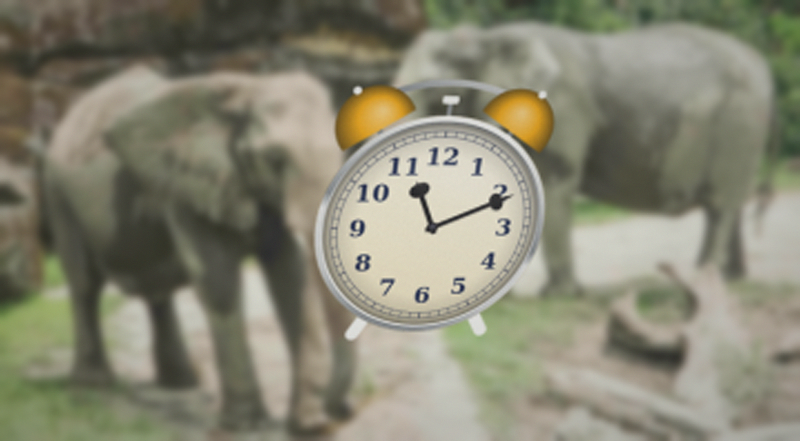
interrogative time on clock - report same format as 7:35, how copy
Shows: 11:11
